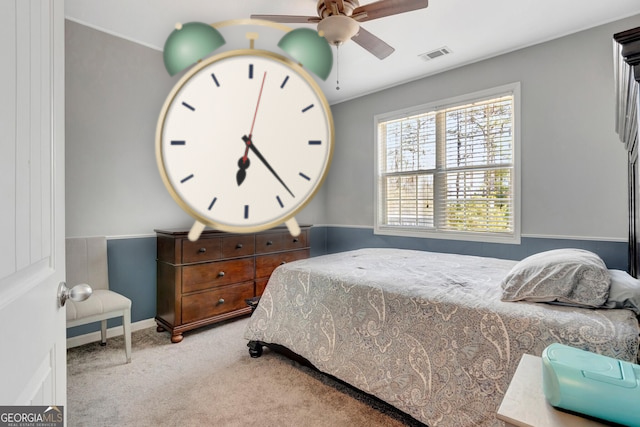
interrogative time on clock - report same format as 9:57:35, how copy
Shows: 6:23:02
